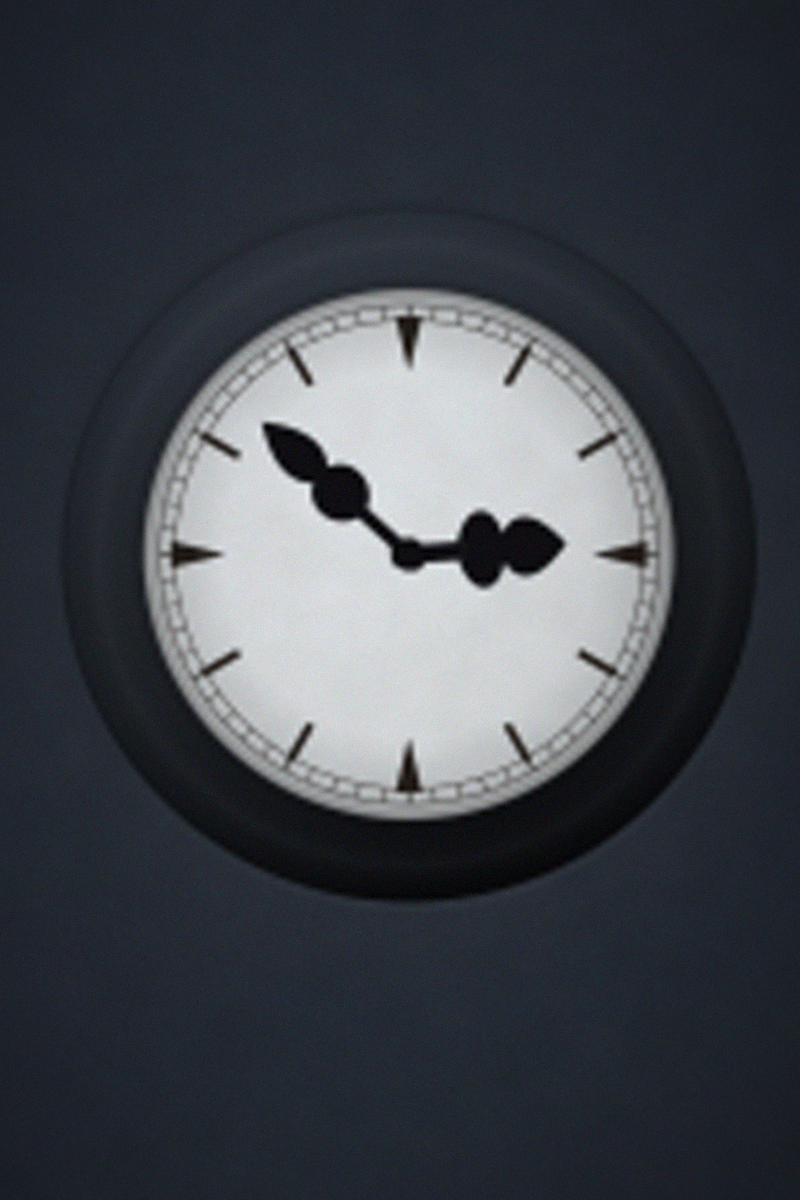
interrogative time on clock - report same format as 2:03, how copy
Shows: 2:52
